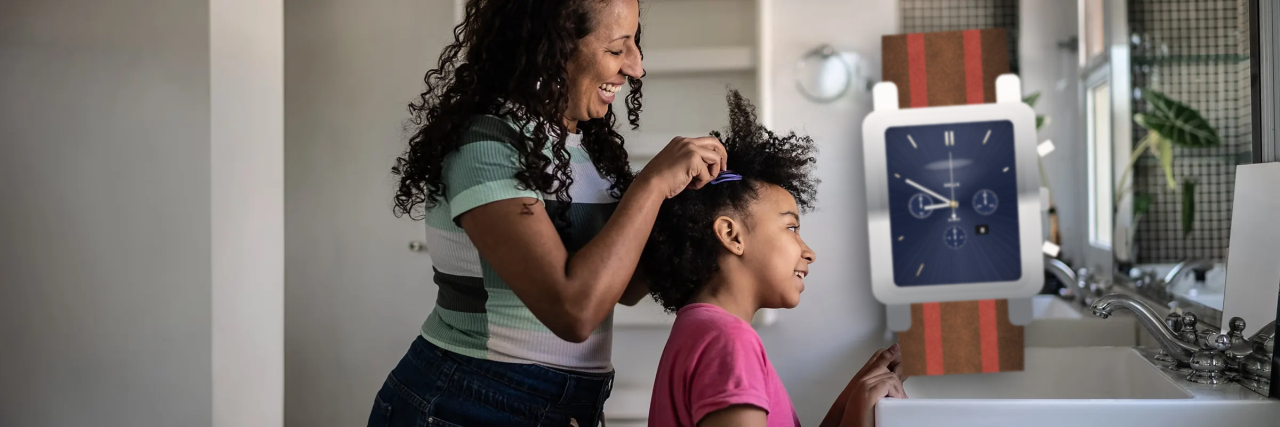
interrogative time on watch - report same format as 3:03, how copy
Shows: 8:50
